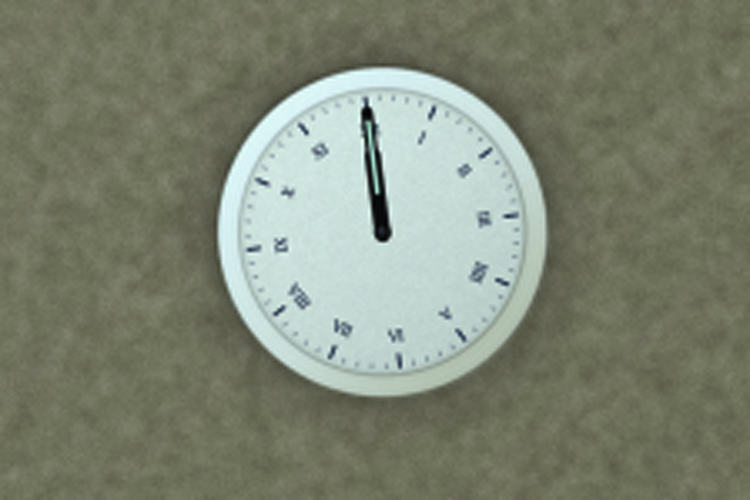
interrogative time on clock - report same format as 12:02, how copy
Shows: 12:00
